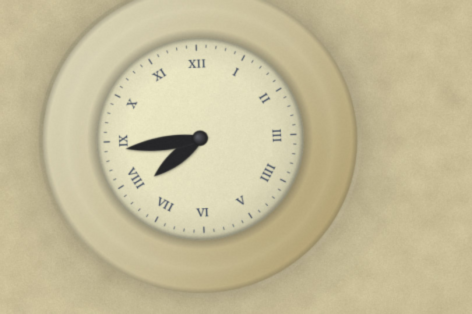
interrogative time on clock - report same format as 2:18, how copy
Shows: 7:44
